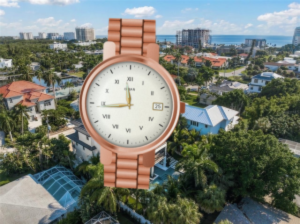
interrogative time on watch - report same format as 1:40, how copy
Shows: 11:44
